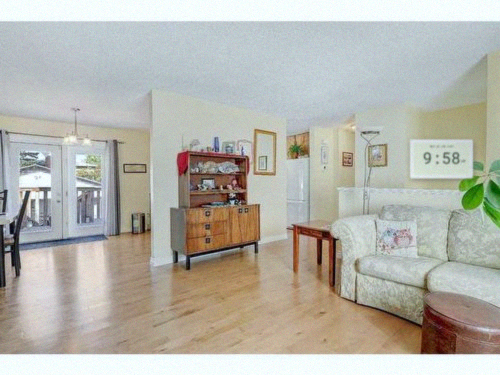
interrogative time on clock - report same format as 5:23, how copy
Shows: 9:58
